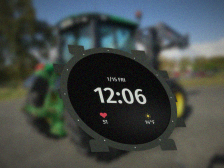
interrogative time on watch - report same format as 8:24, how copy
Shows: 12:06
